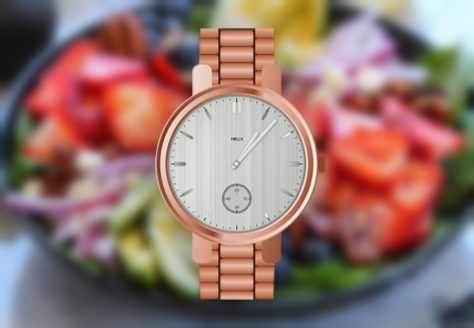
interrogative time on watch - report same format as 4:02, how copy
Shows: 1:07
